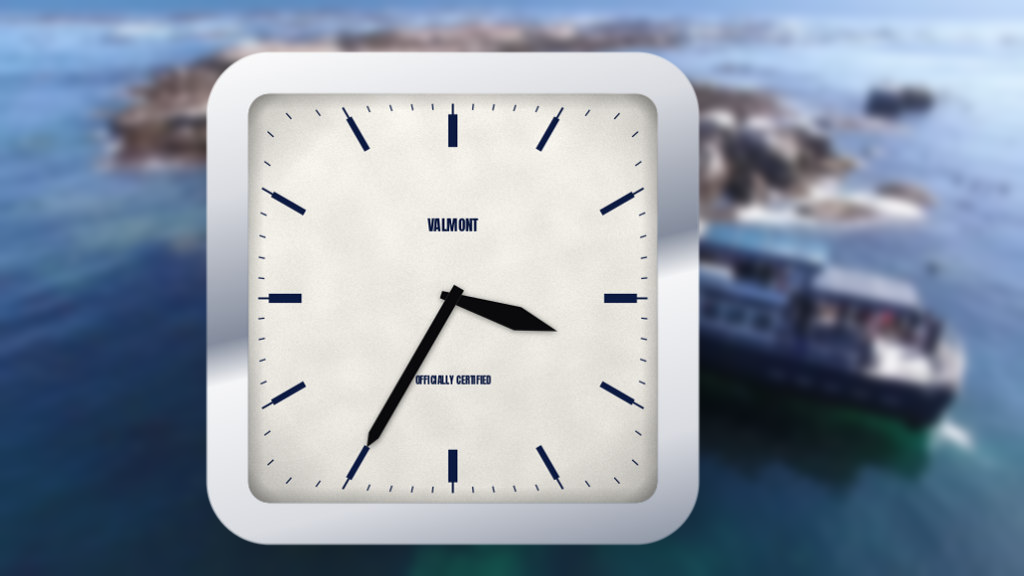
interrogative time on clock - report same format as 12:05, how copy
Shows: 3:35
